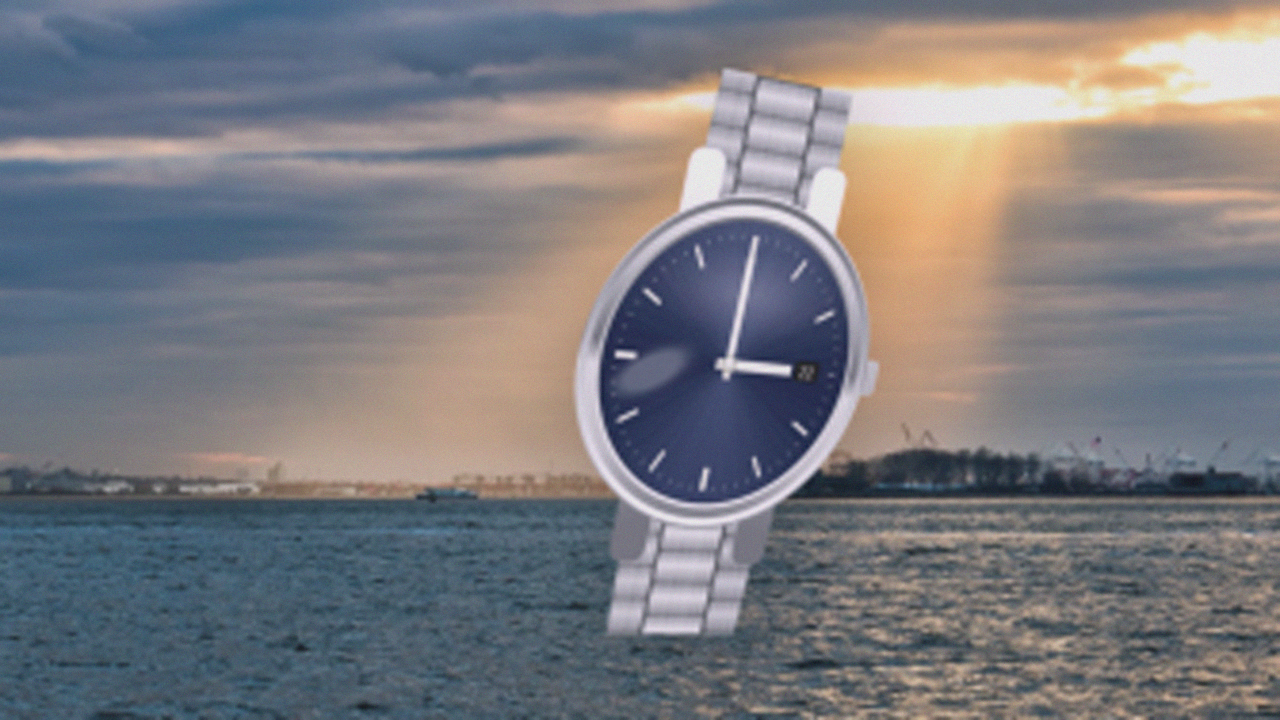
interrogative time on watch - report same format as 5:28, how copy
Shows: 3:00
